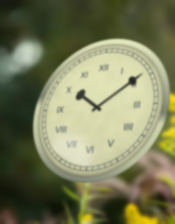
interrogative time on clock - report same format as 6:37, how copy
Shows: 10:09
